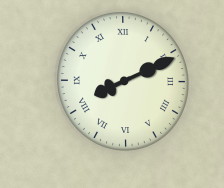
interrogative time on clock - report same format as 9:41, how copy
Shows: 8:11
